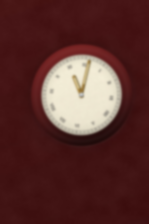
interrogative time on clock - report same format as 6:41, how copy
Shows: 11:01
